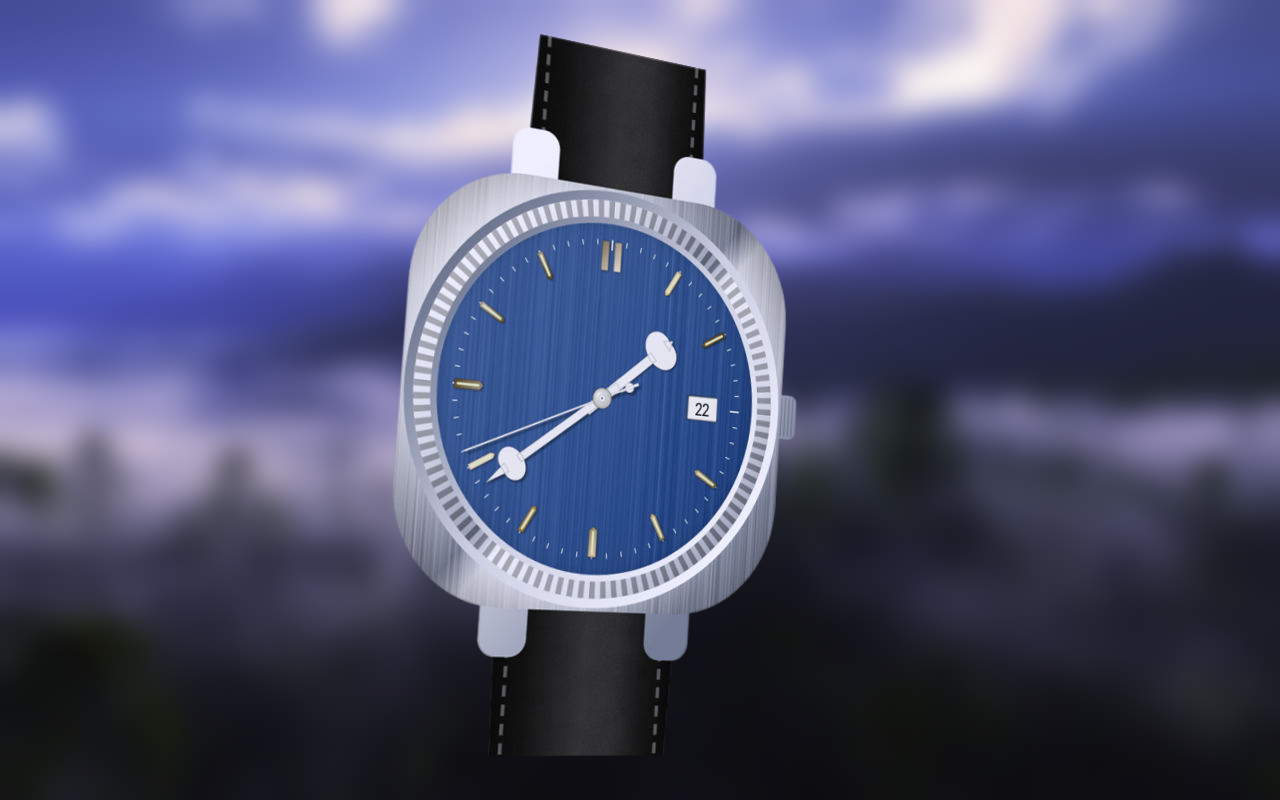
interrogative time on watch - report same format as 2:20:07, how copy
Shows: 1:38:41
